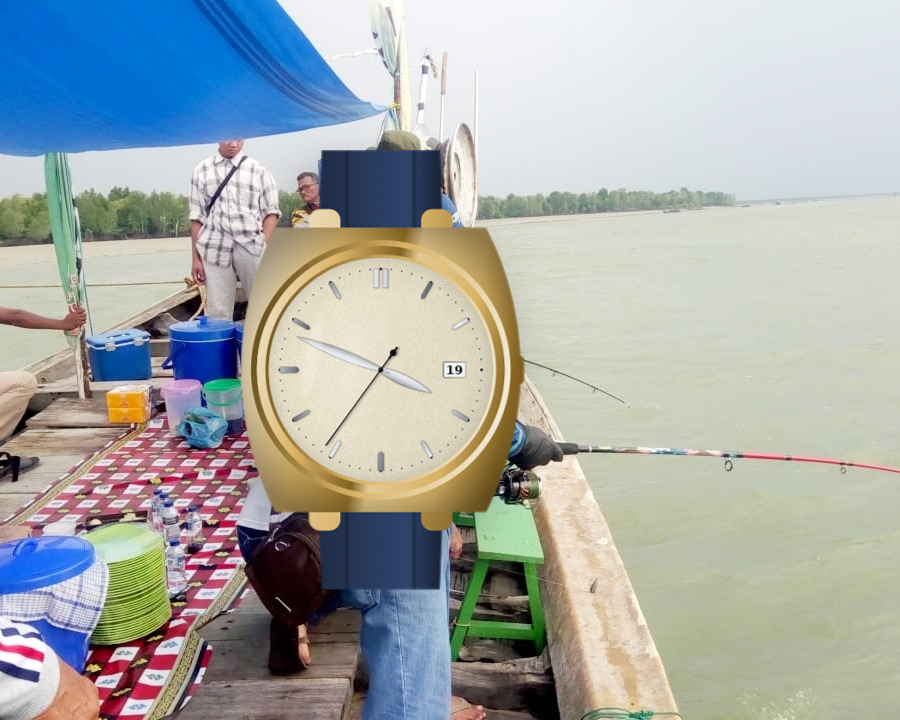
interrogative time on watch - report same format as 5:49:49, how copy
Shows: 3:48:36
